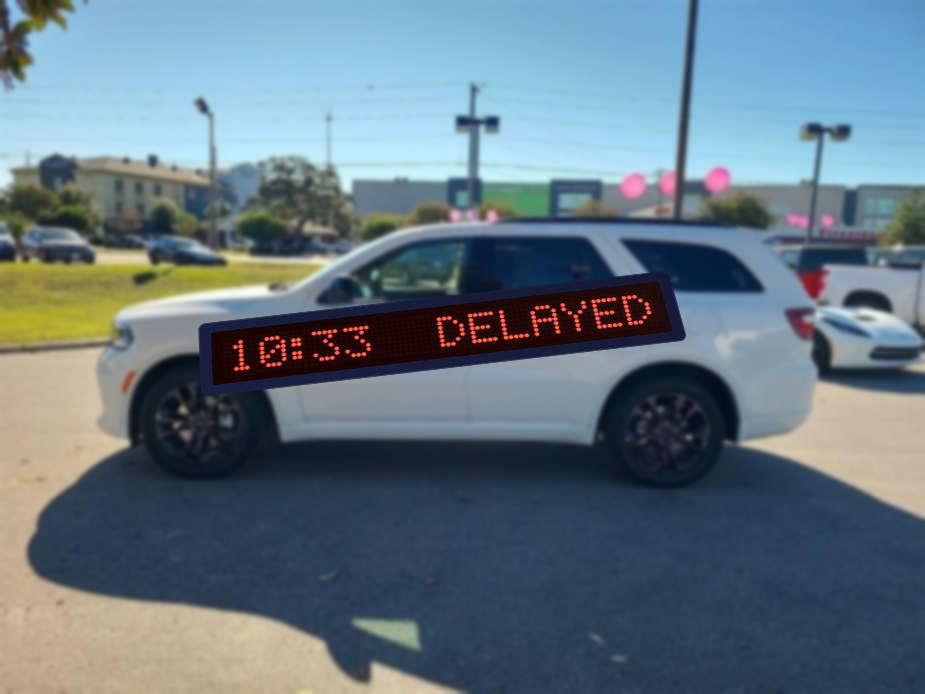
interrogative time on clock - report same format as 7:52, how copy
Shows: 10:33
